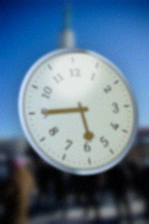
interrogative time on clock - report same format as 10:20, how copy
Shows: 5:45
